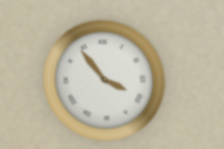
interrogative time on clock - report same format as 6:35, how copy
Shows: 3:54
